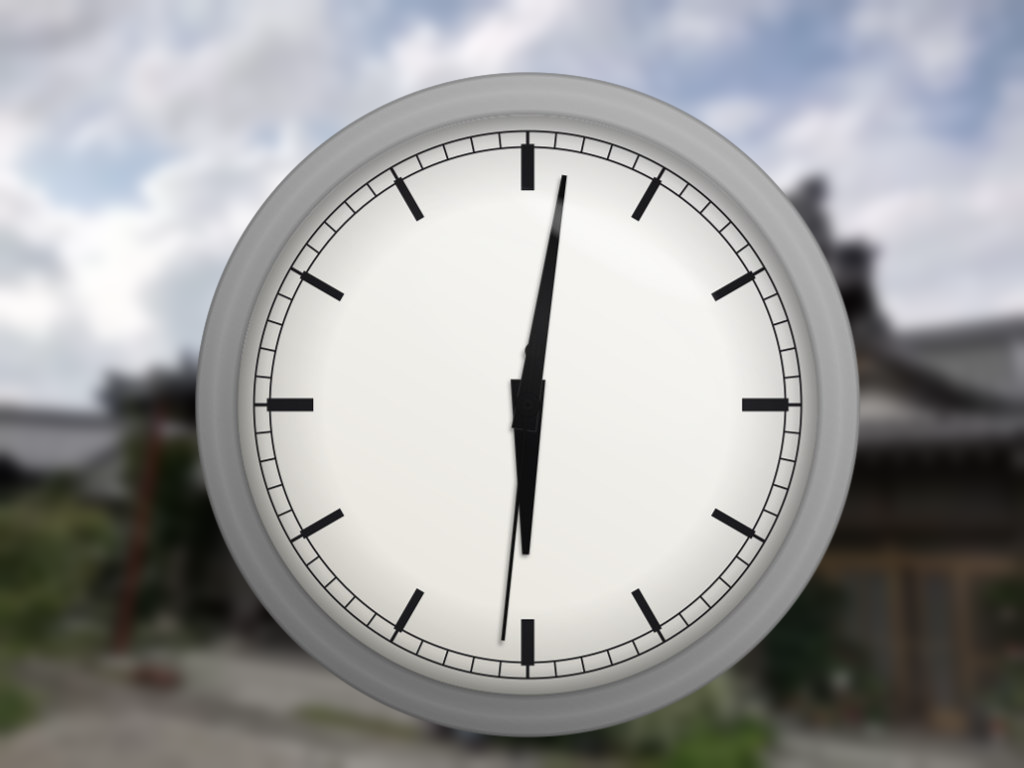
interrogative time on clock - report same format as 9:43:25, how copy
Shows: 6:01:31
